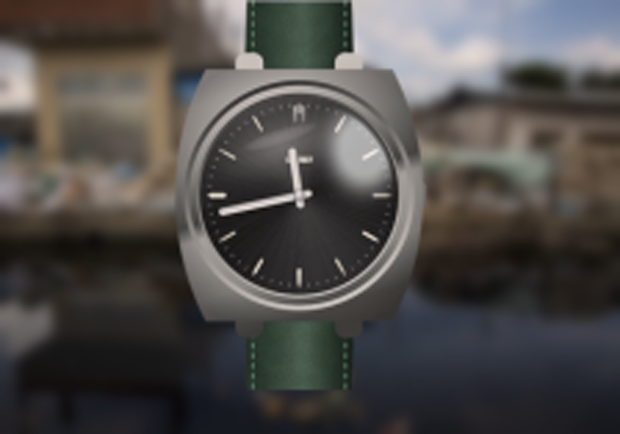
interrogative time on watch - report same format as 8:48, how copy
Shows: 11:43
